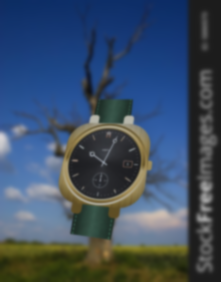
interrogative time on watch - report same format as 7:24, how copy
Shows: 10:03
